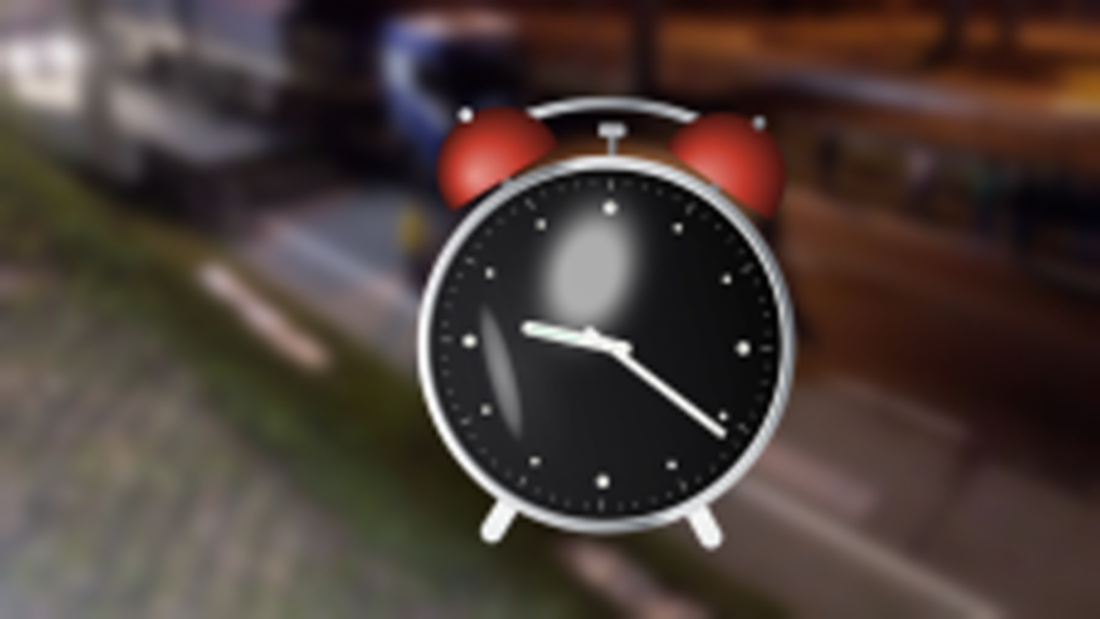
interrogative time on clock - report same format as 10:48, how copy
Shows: 9:21
